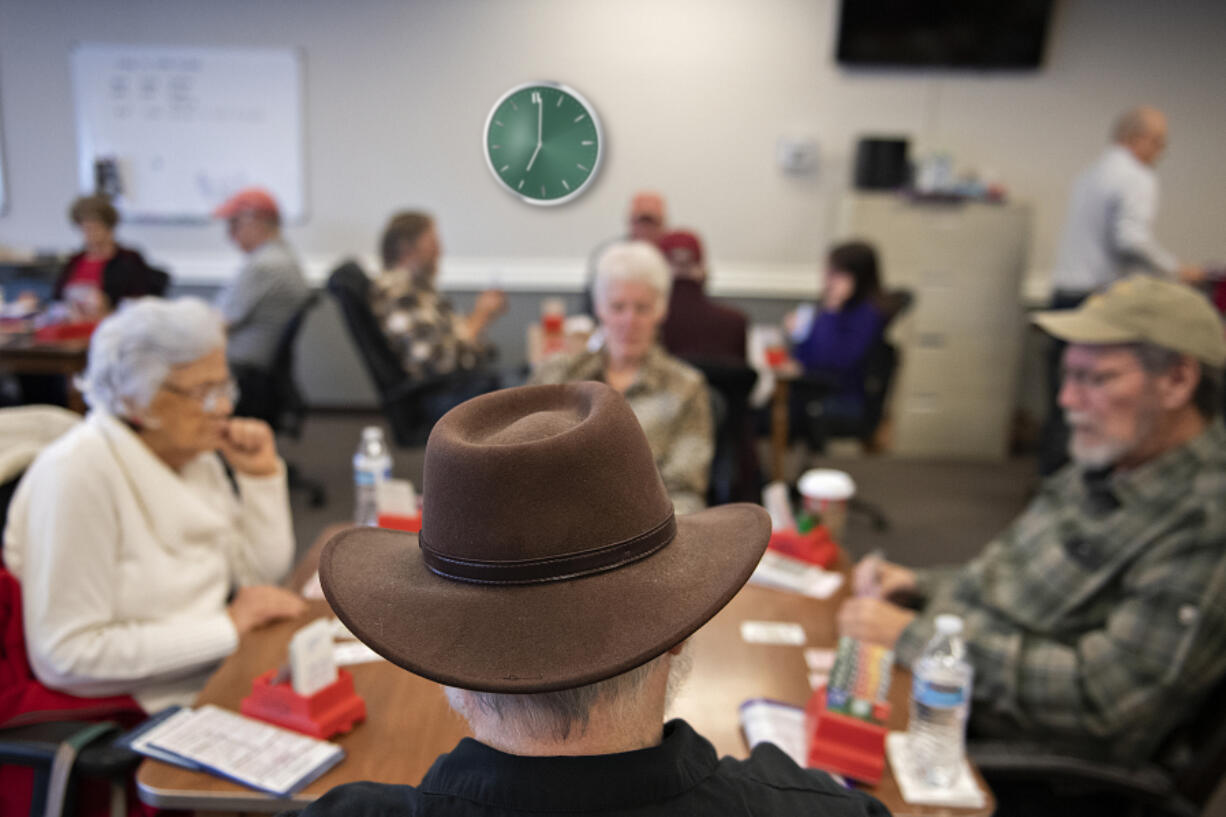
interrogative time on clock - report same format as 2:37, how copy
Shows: 7:01
